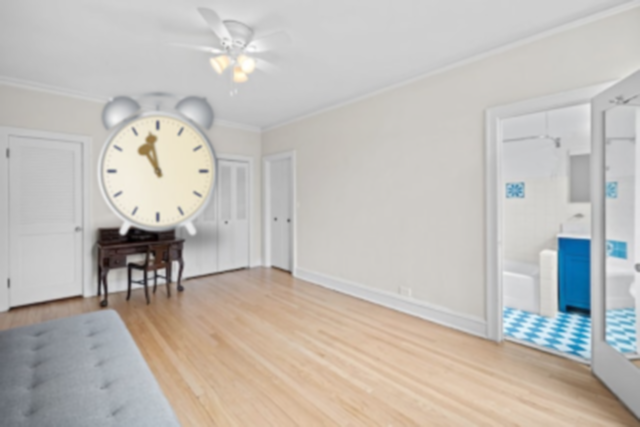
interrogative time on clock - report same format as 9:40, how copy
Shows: 10:58
